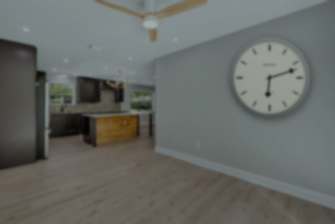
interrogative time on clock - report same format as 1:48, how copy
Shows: 6:12
